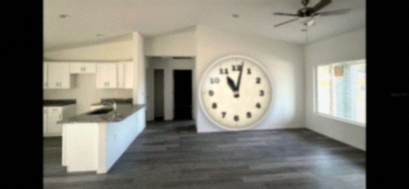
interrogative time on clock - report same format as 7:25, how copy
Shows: 11:02
